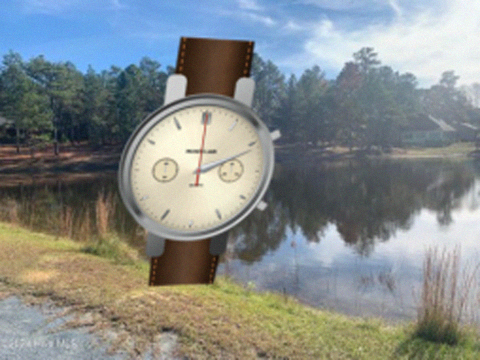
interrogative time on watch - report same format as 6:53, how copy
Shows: 2:11
